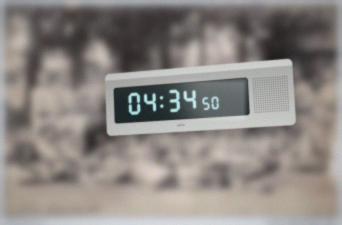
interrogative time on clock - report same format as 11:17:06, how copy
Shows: 4:34:50
